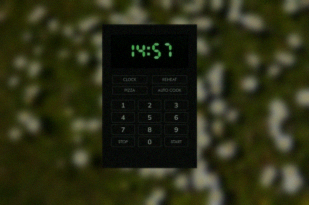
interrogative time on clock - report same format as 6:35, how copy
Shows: 14:57
